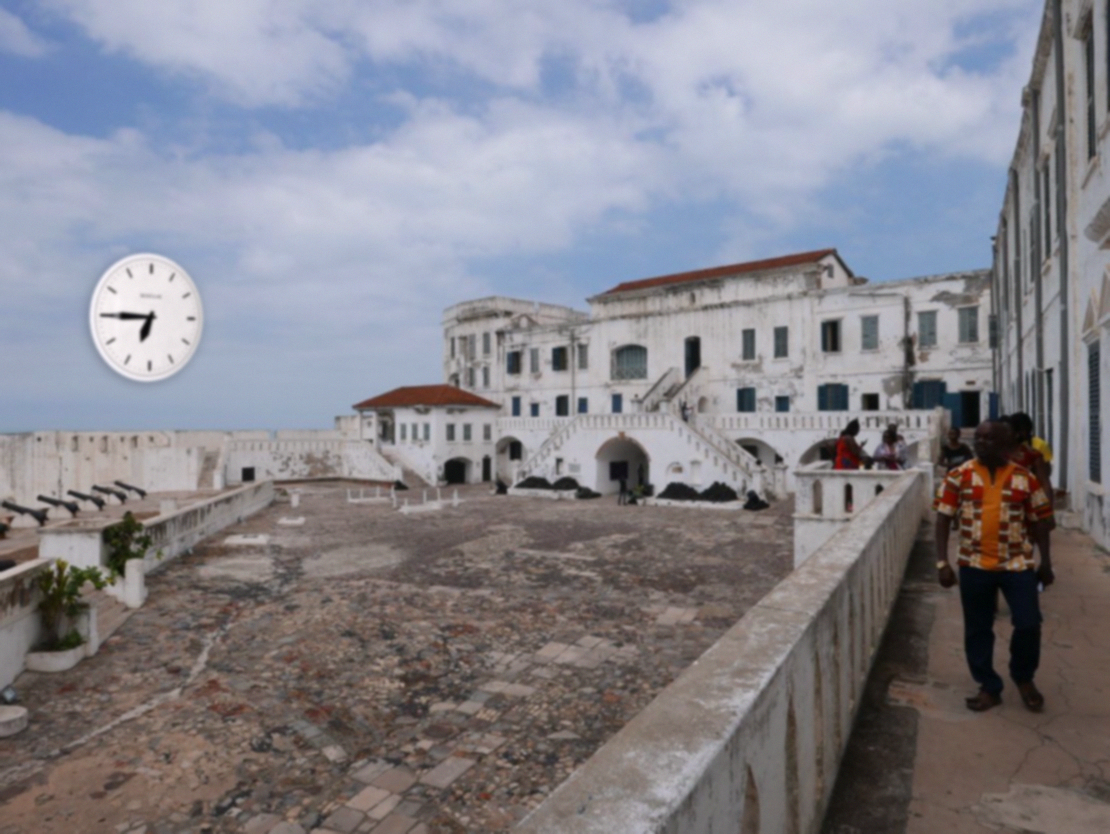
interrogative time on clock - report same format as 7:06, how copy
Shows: 6:45
